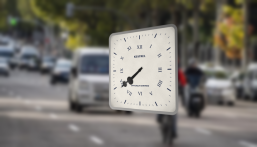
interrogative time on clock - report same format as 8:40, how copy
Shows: 7:39
